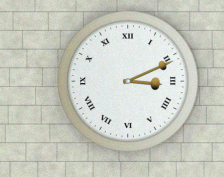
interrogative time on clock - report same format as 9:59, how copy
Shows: 3:11
